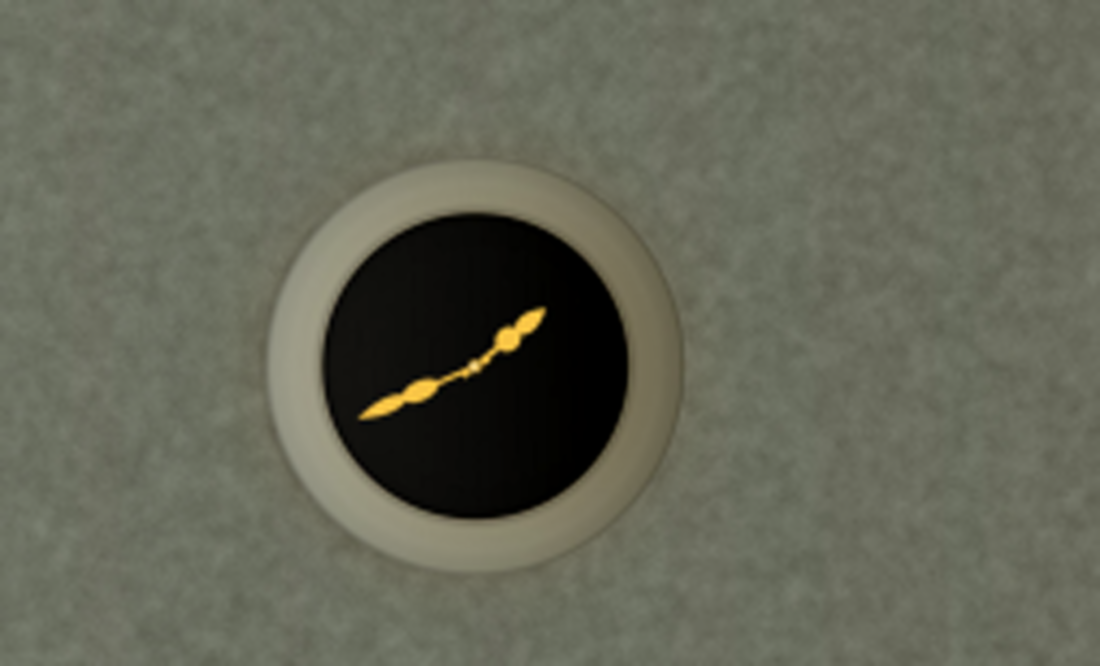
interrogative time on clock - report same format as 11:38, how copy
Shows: 1:41
